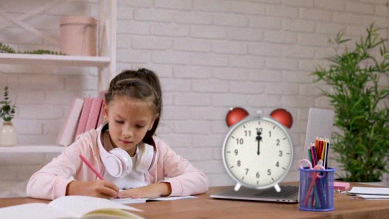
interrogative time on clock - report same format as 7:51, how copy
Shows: 12:00
